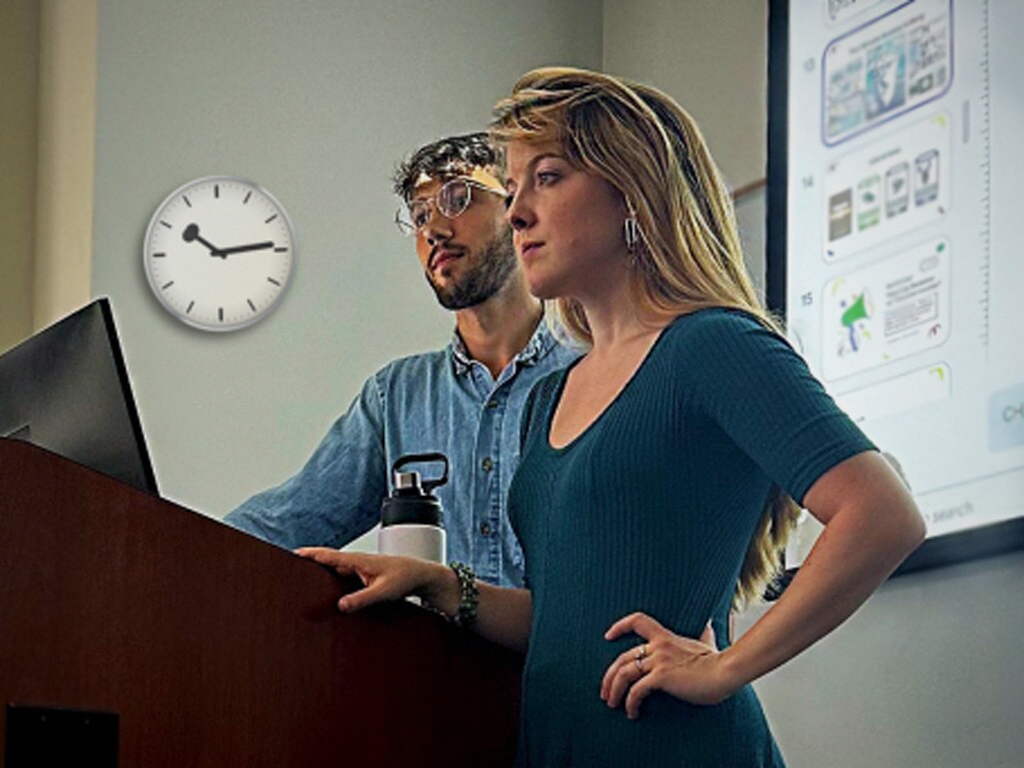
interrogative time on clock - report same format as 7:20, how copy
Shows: 10:14
